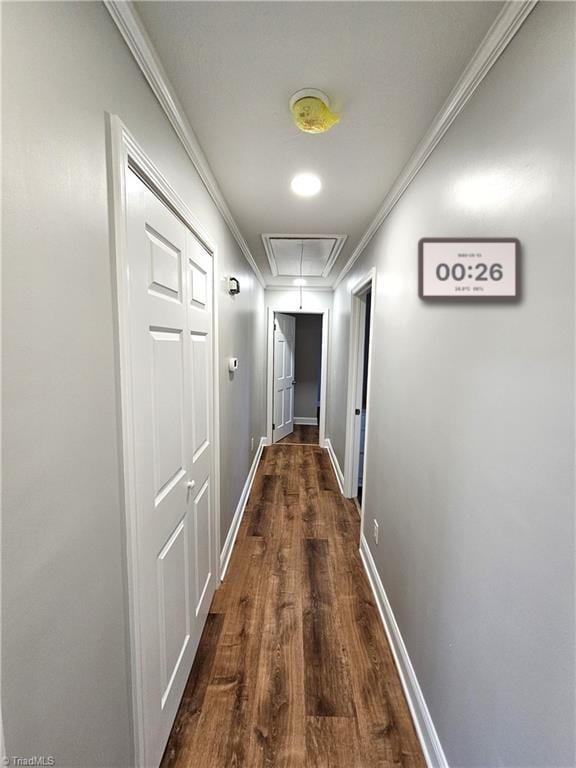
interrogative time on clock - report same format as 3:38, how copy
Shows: 0:26
